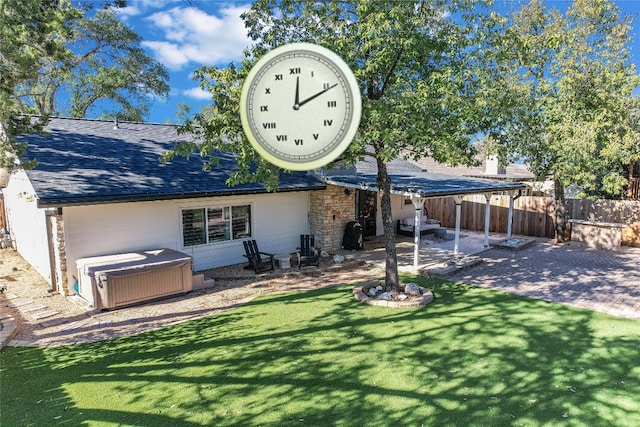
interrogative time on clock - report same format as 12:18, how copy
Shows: 12:11
